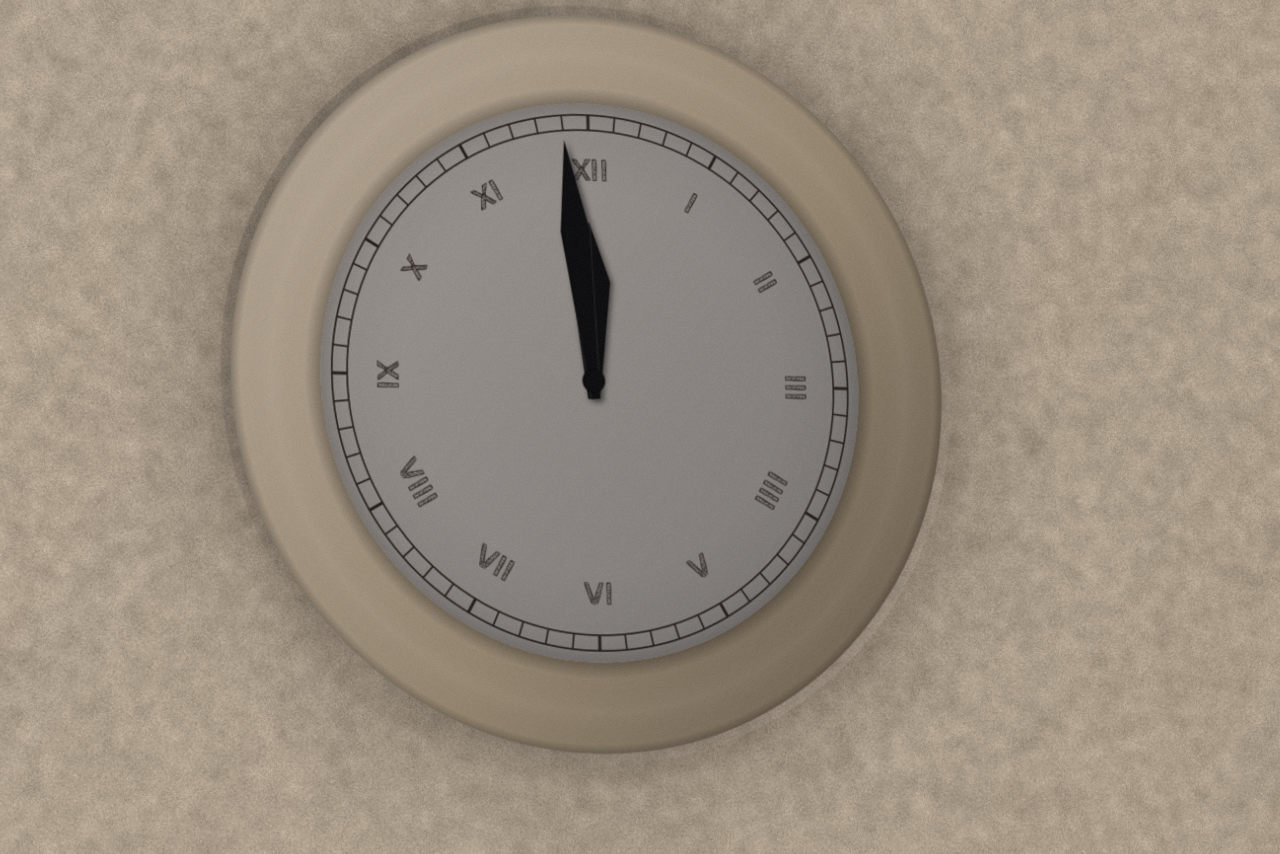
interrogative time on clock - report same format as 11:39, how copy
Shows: 11:59
